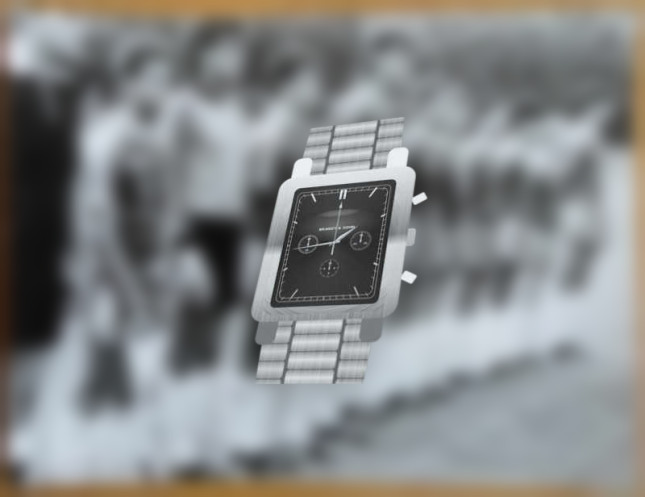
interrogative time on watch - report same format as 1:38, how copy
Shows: 1:44
